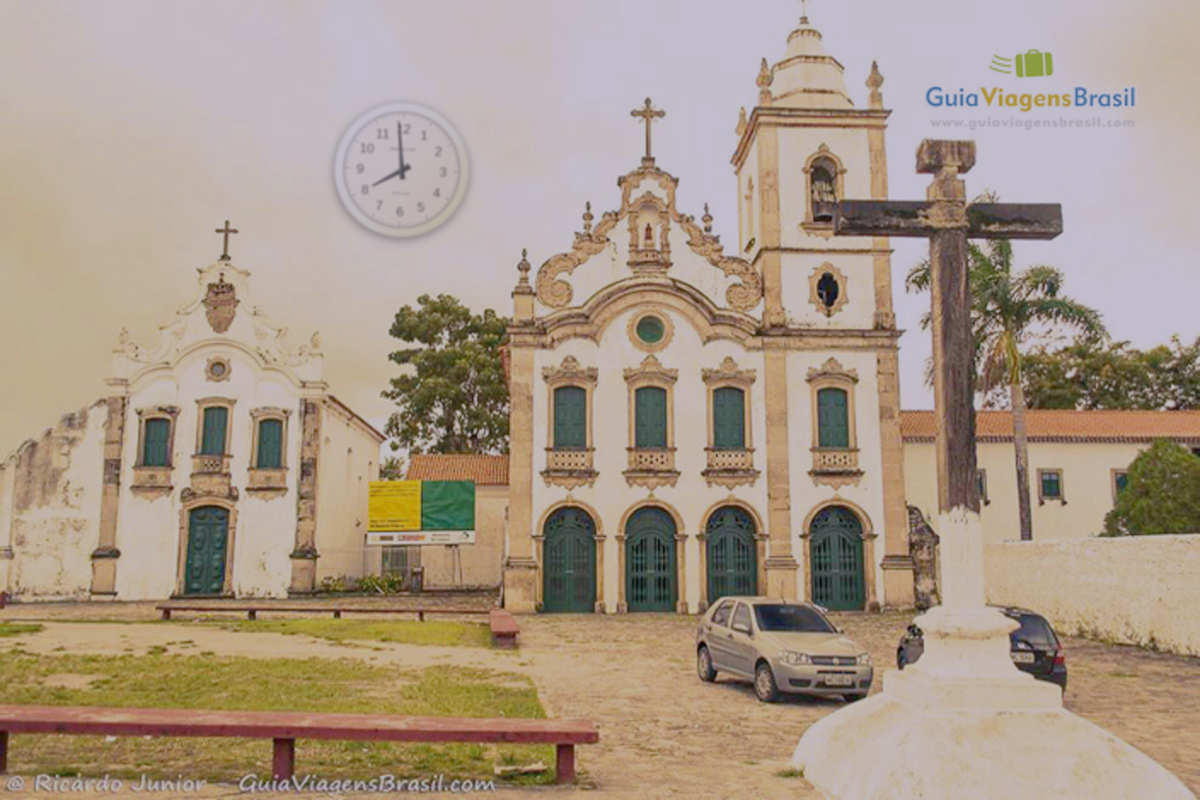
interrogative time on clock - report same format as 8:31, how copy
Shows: 7:59
